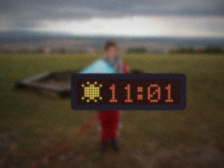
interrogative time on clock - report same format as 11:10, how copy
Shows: 11:01
